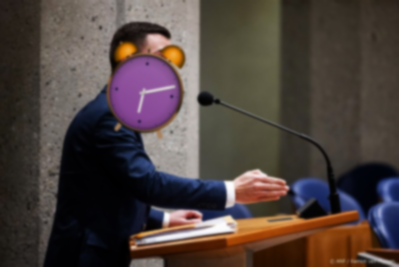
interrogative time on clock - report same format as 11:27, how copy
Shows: 6:12
